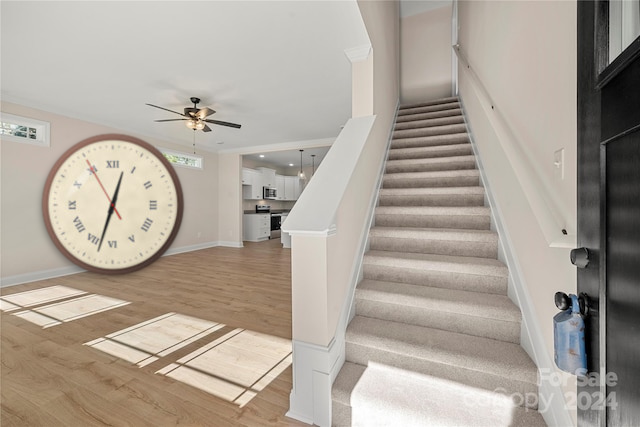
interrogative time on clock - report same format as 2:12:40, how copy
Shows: 12:32:55
